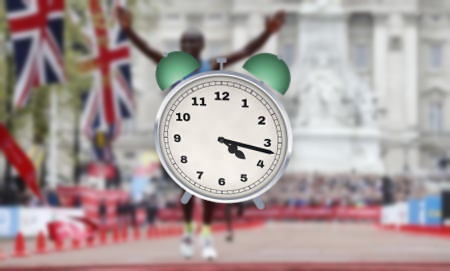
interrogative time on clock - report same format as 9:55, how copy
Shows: 4:17
